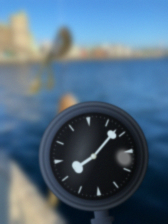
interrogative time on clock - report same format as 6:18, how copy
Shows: 8:08
